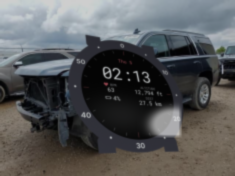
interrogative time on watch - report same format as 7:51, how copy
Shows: 2:13
